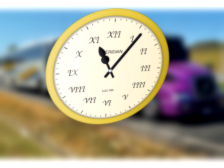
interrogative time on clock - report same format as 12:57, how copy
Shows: 11:06
